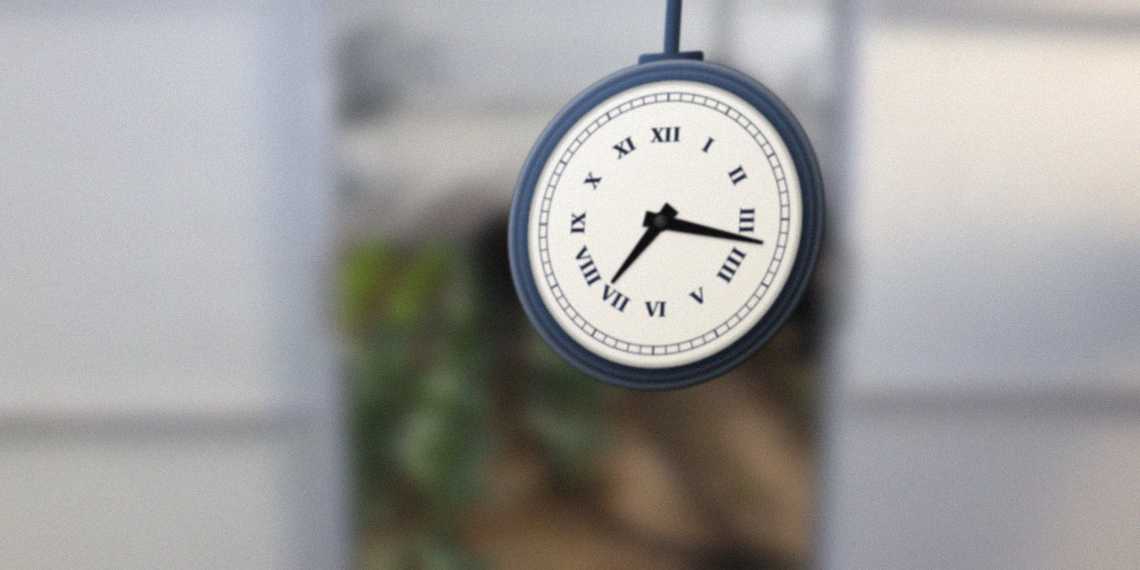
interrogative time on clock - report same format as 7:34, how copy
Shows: 7:17
